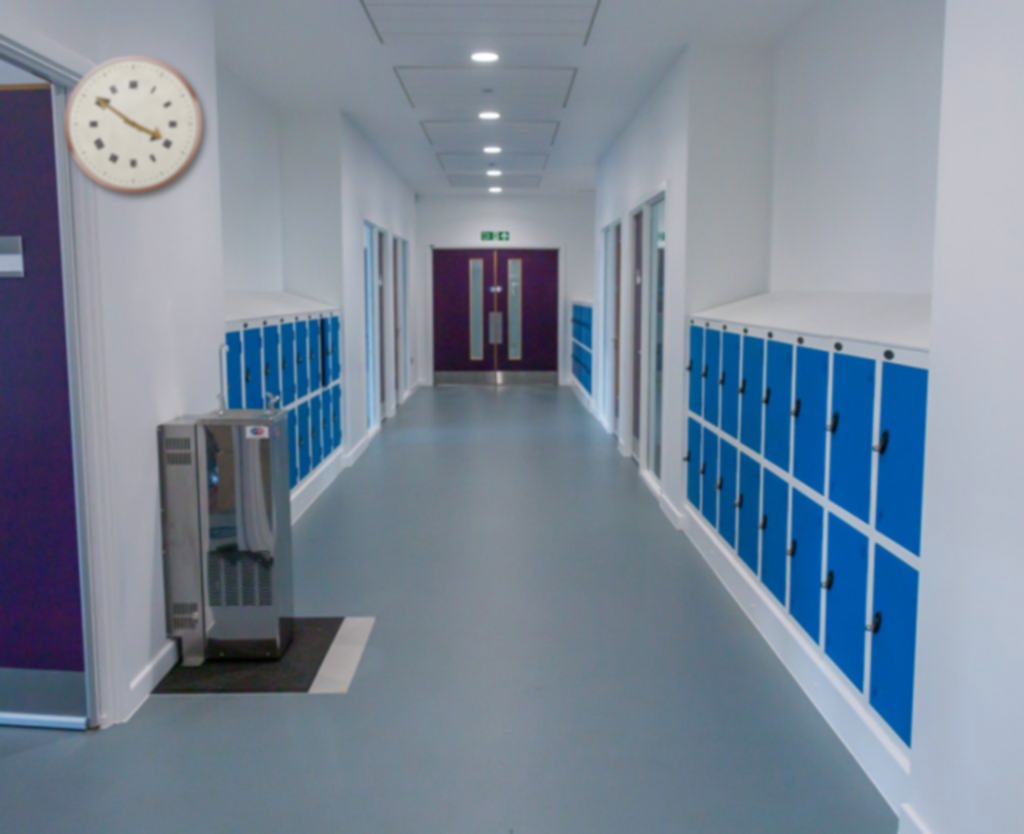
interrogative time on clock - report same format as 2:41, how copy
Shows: 3:51
